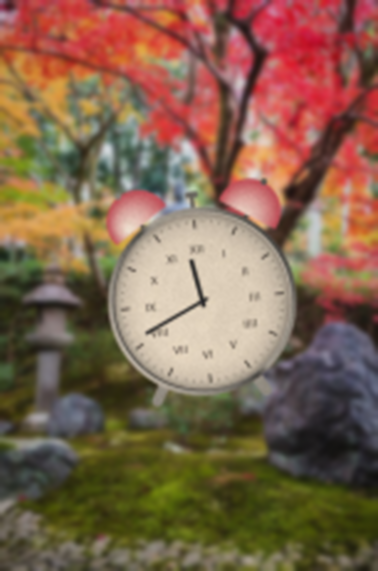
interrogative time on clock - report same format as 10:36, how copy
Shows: 11:41
